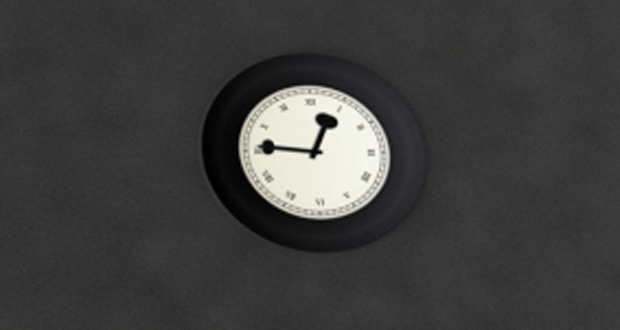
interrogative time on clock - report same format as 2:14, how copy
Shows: 12:46
